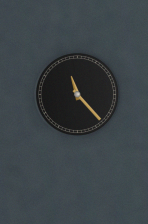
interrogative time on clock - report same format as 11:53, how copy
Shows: 11:23
